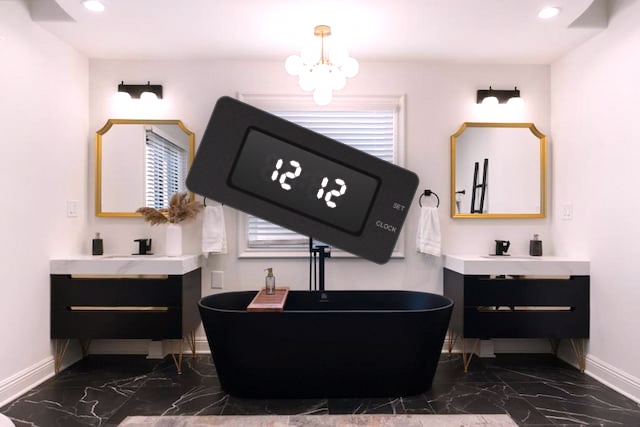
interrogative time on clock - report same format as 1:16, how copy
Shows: 12:12
